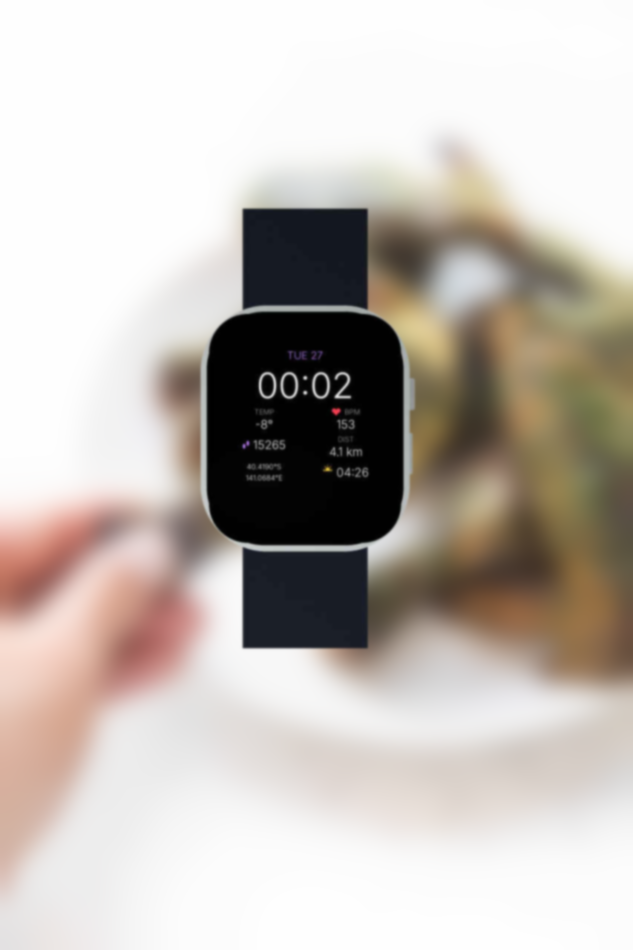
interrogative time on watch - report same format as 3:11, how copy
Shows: 0:02
